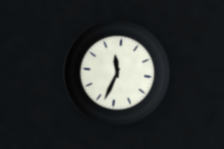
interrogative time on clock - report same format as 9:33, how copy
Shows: 11:33
